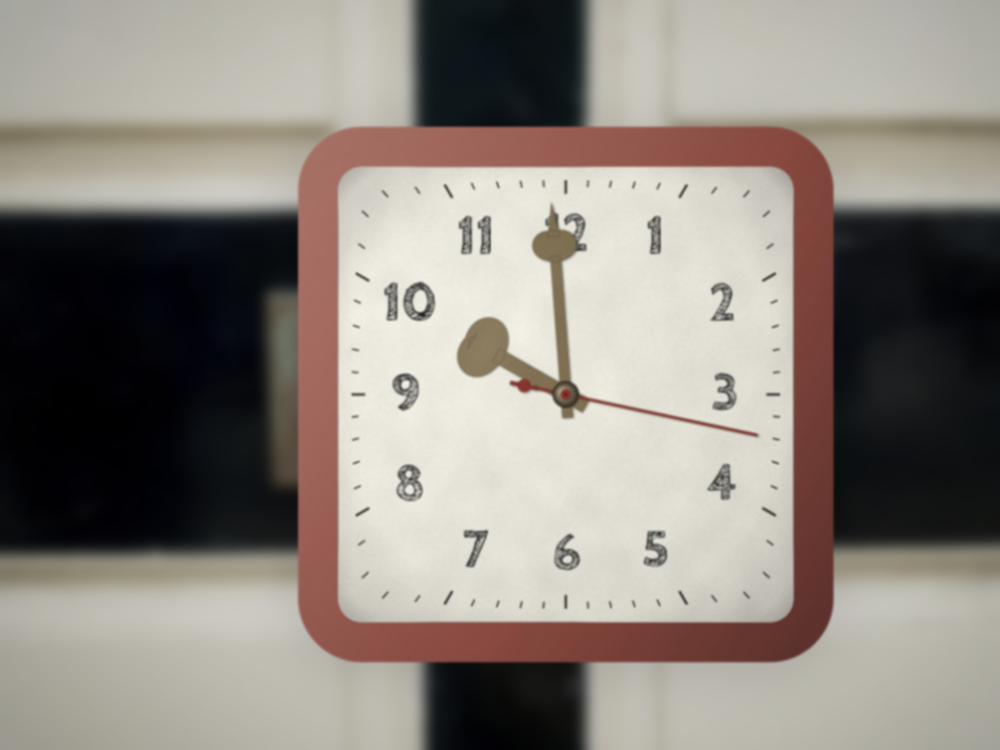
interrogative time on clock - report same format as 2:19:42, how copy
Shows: 9:59:17
